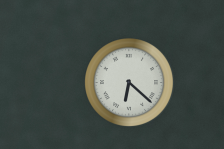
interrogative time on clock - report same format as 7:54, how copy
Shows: 6:22
